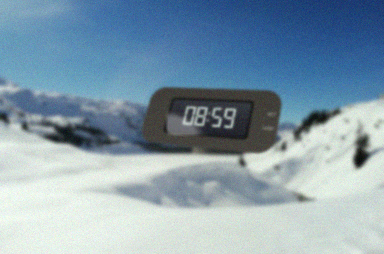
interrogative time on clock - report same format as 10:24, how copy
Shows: 8:59
